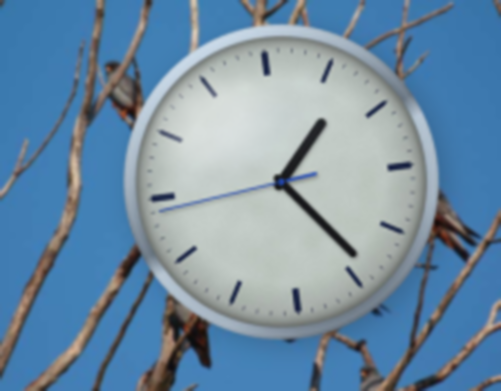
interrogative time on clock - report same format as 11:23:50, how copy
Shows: 1:23:44
